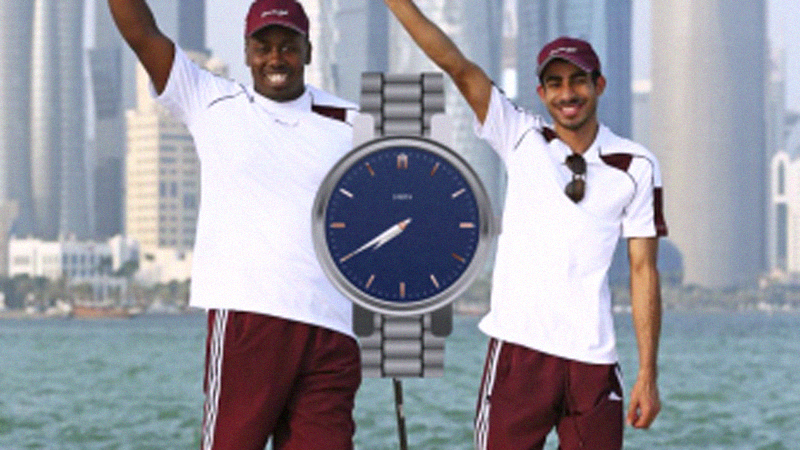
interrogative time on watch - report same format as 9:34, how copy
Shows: 7:40
